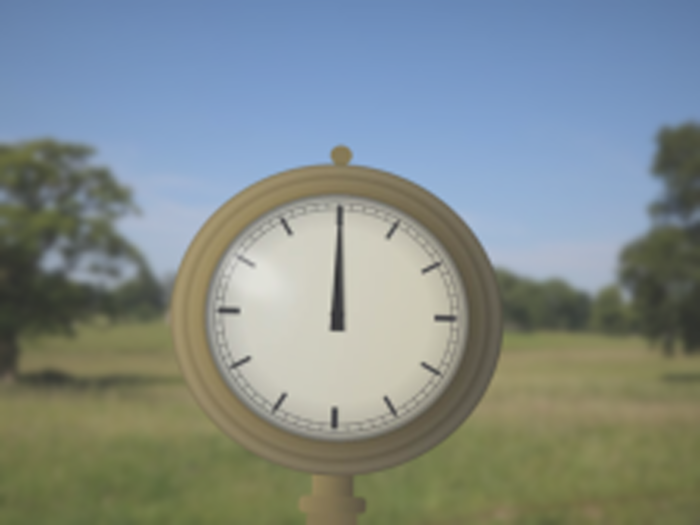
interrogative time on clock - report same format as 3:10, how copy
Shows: 12:00
